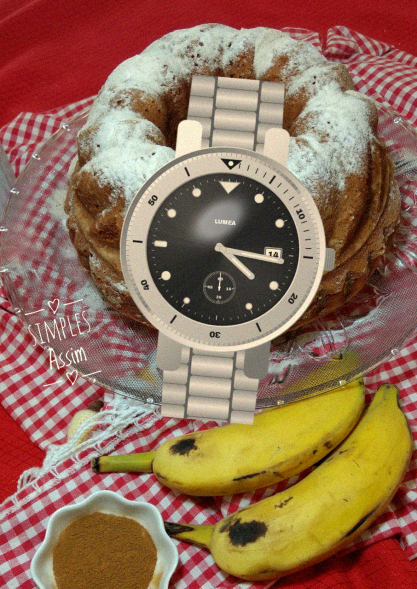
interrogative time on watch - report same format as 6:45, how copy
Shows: 4:16
